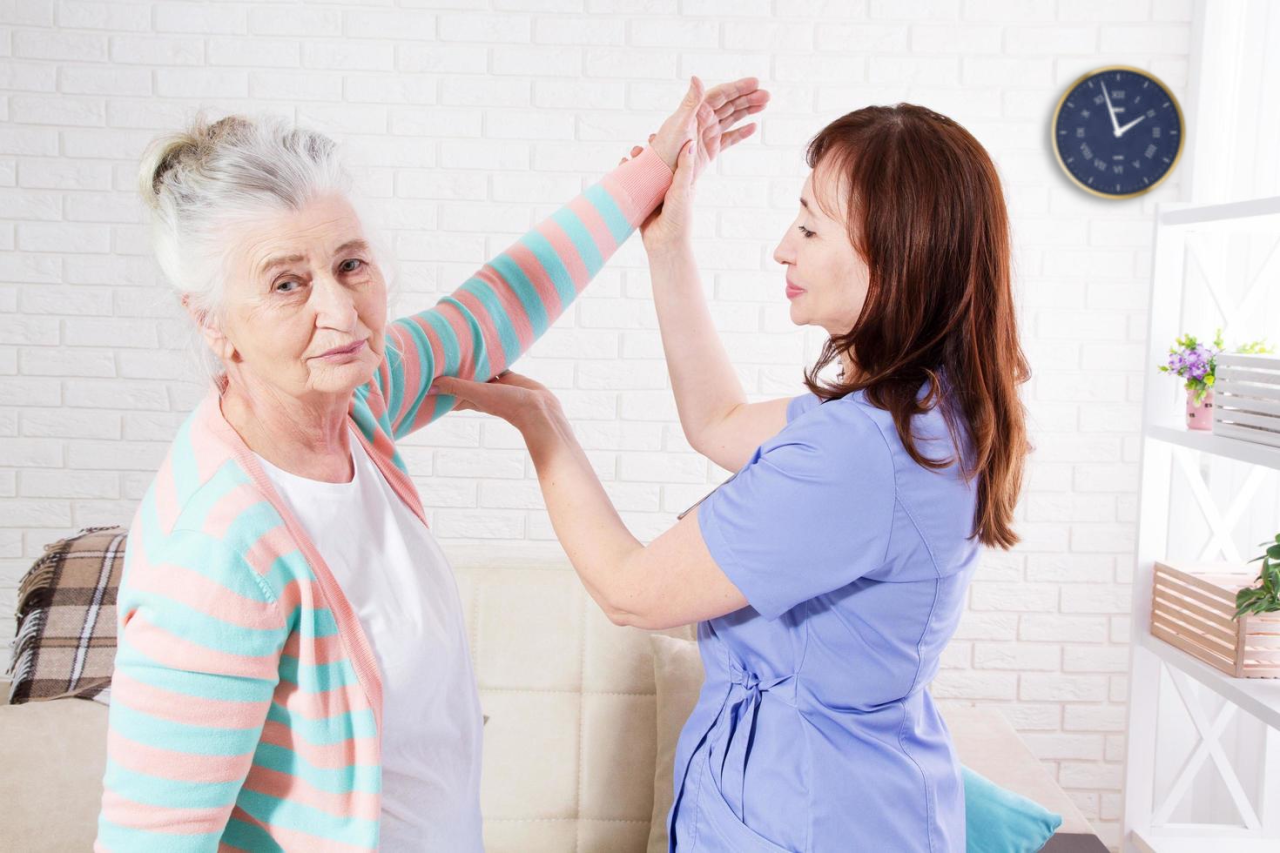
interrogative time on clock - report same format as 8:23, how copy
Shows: 1:57
